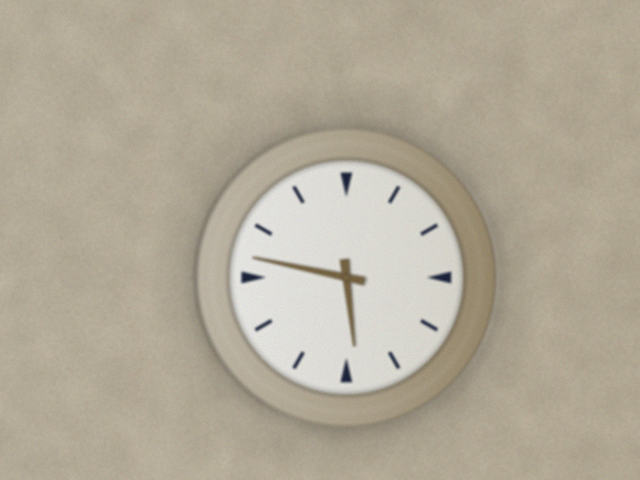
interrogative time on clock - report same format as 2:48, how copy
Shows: 5:47
